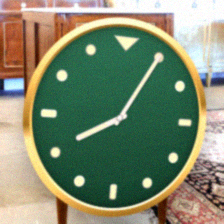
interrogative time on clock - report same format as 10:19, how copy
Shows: 8:05
